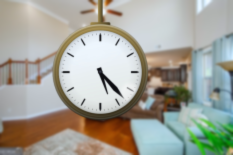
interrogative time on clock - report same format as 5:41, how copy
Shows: 5:23
